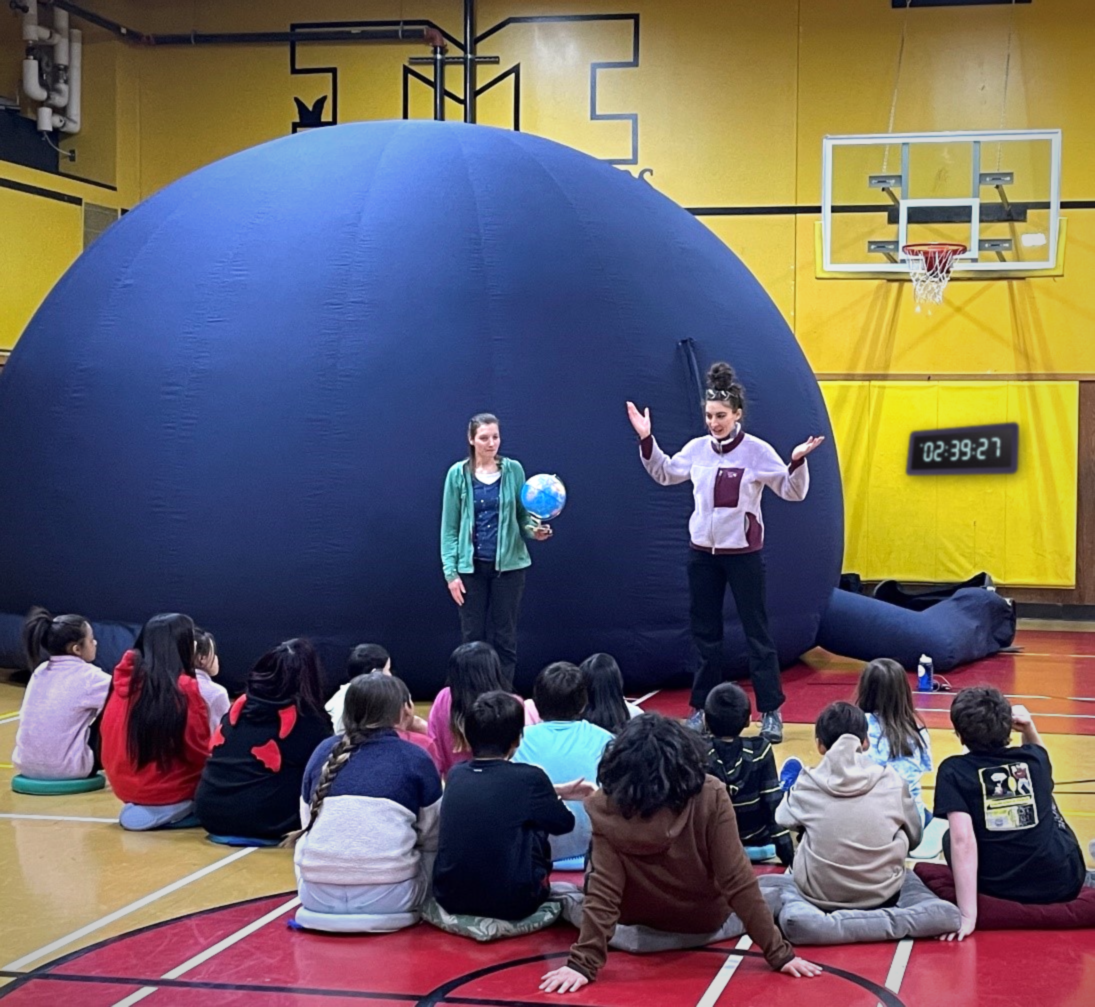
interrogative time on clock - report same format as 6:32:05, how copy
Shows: 2:39:27
